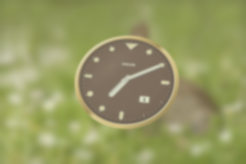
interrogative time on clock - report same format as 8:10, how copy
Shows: 7:10
